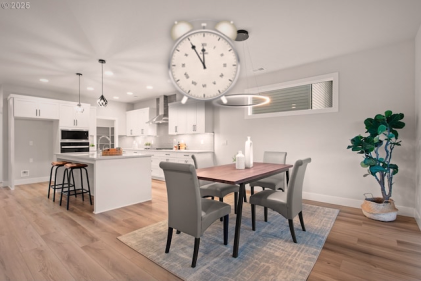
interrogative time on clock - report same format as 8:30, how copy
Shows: 11:55
